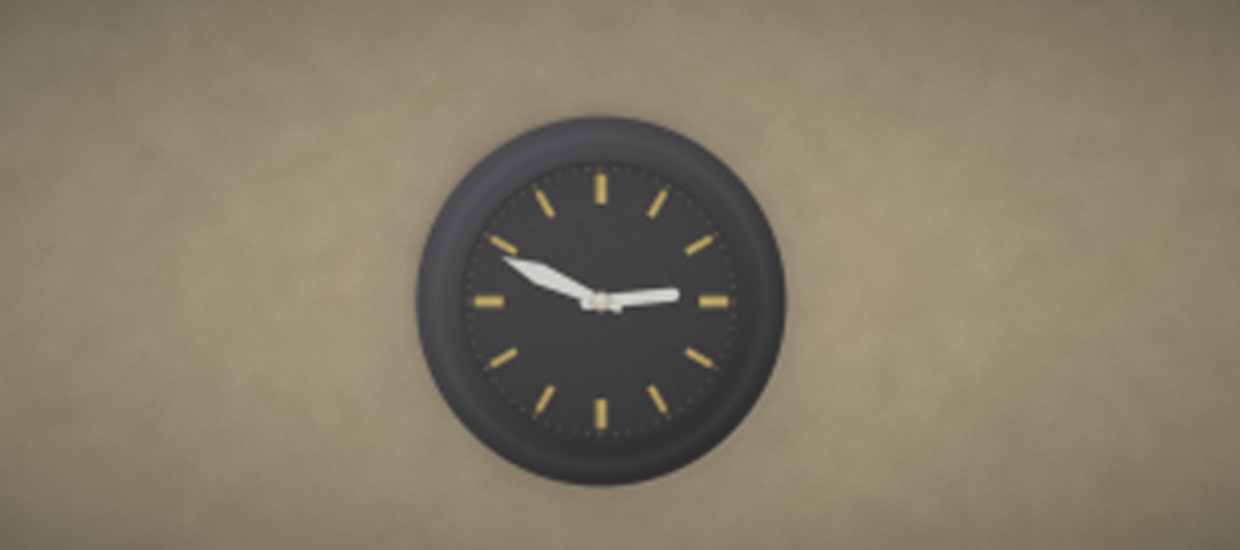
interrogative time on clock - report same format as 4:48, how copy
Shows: 2:49
